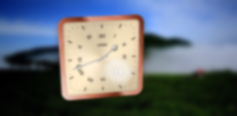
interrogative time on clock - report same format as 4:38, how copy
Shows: 1:42
